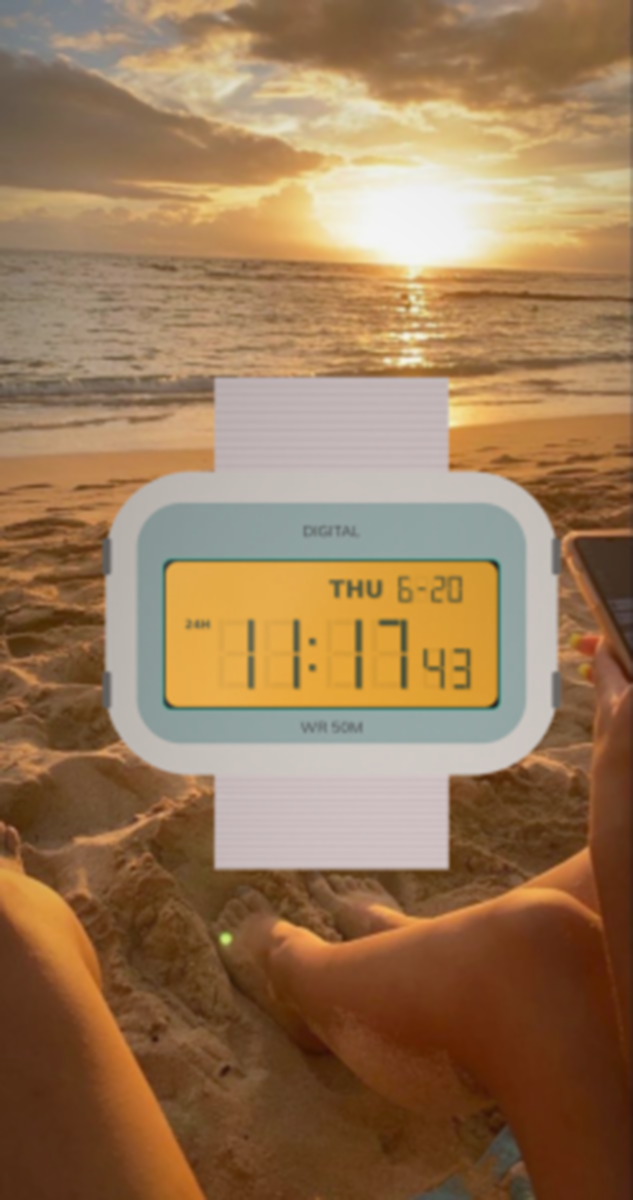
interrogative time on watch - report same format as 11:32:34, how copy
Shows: 11:17:43
